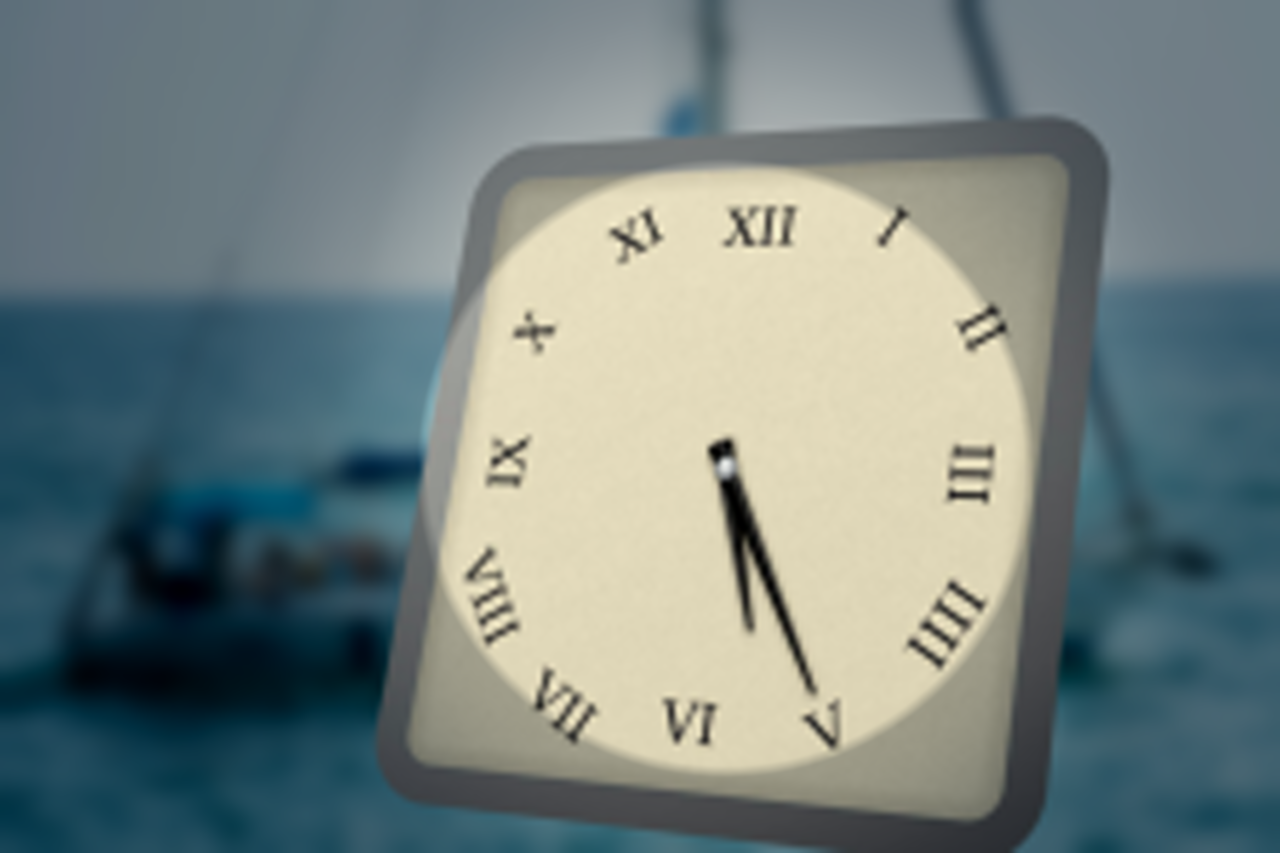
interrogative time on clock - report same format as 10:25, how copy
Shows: 5:25
